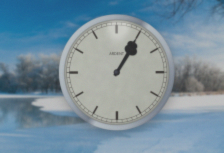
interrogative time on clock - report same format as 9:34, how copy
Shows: 1:05
